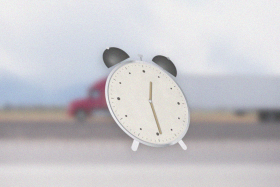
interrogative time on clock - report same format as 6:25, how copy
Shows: 12:29
